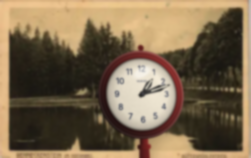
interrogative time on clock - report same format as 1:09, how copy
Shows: 1:12
